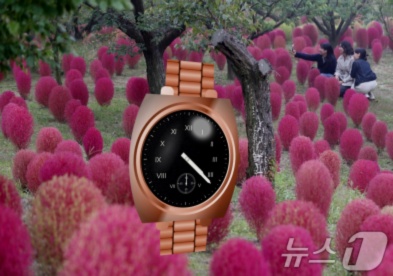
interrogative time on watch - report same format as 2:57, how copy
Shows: 4:22
